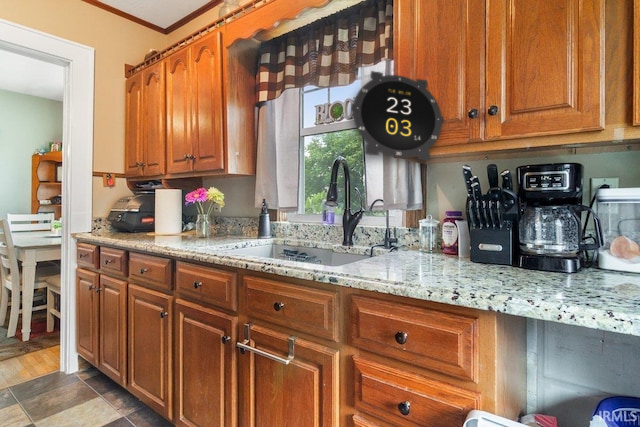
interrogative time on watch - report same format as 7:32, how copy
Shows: 23:03
